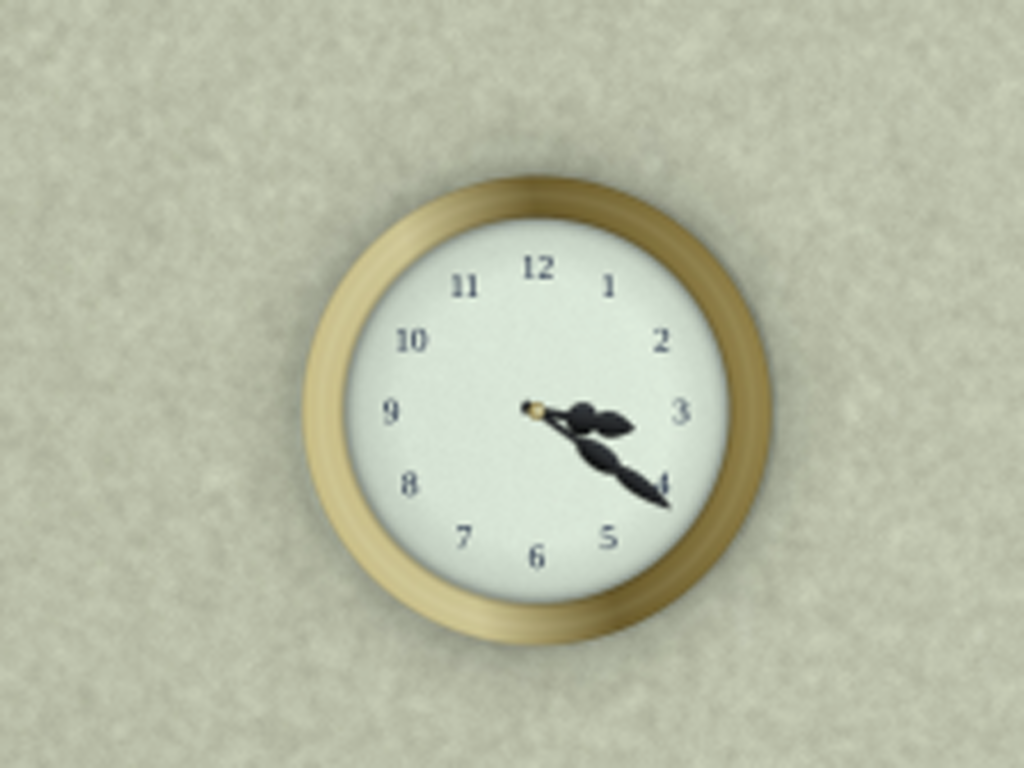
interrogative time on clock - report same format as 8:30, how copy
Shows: 3:21
